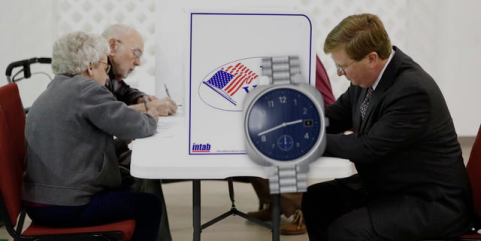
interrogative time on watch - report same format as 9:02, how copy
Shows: 2:42
